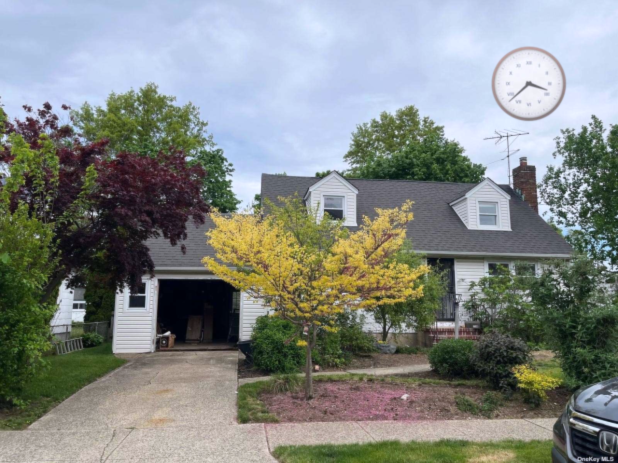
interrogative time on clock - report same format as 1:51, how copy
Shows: 3:38
